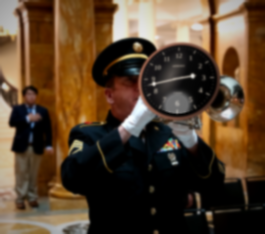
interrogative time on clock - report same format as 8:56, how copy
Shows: 2:43
